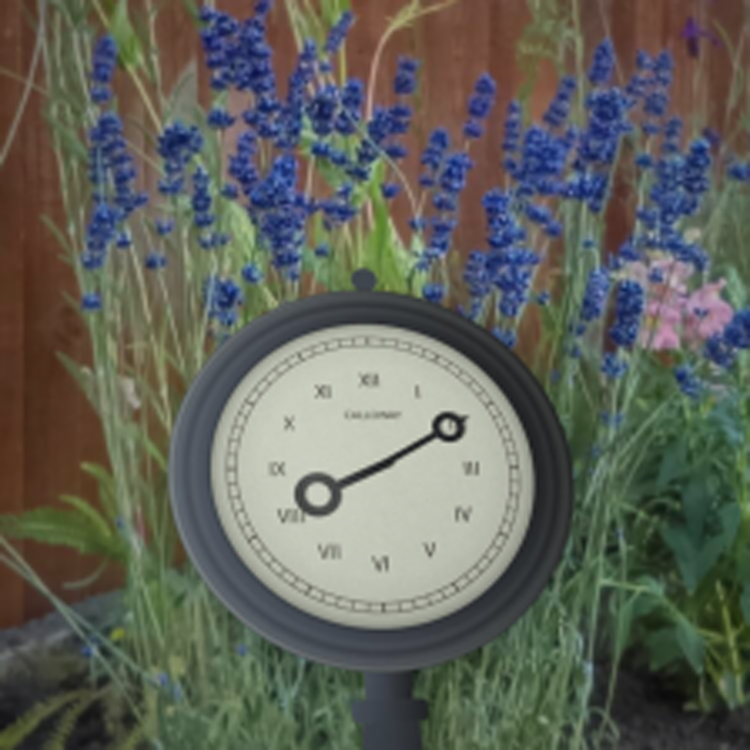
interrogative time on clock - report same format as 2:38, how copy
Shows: 8:10
